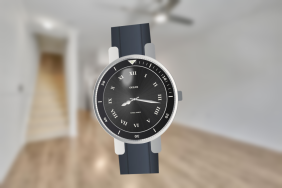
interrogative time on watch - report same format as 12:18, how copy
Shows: 8:17
